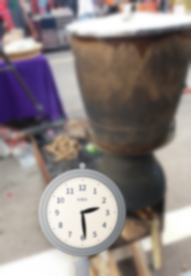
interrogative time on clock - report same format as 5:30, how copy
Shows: 2:29
